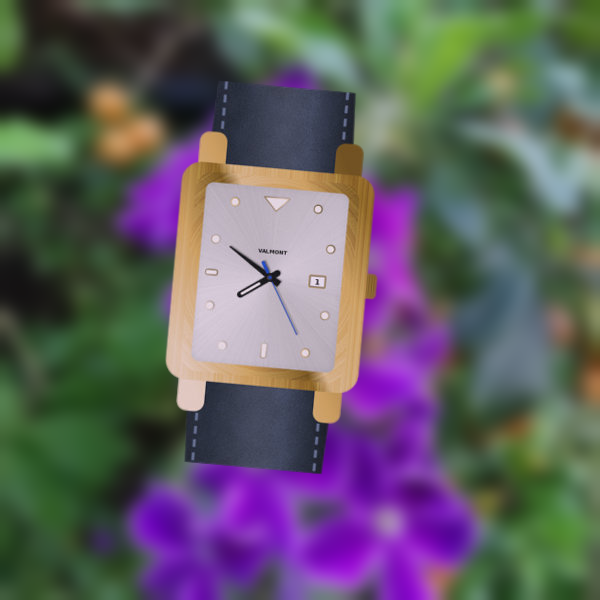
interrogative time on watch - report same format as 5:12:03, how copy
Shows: 7:50:25
